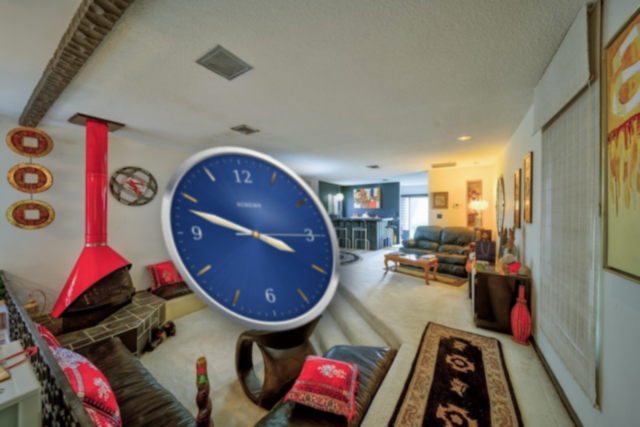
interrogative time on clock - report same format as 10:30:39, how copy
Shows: 3:48:15
